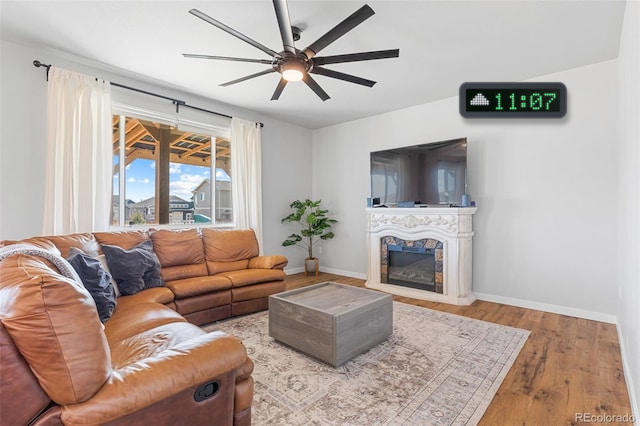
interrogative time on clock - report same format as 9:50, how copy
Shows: 11:07
